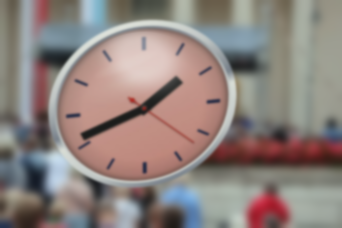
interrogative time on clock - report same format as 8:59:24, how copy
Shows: 1:41:22
